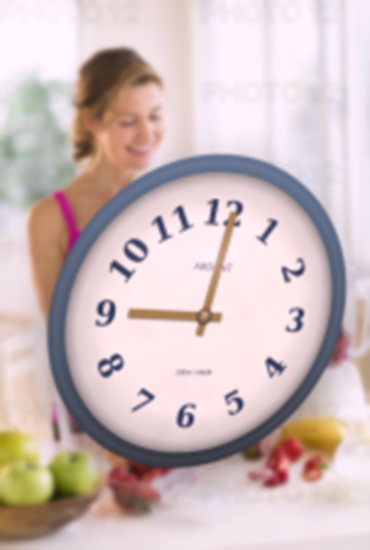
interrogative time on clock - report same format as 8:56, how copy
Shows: 9:01
